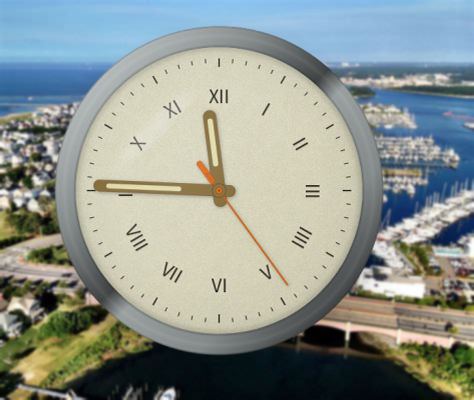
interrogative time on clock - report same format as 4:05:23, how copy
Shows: 11:45:24
